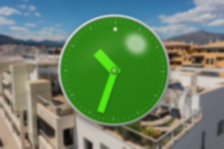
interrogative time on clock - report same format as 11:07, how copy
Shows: 10:33
